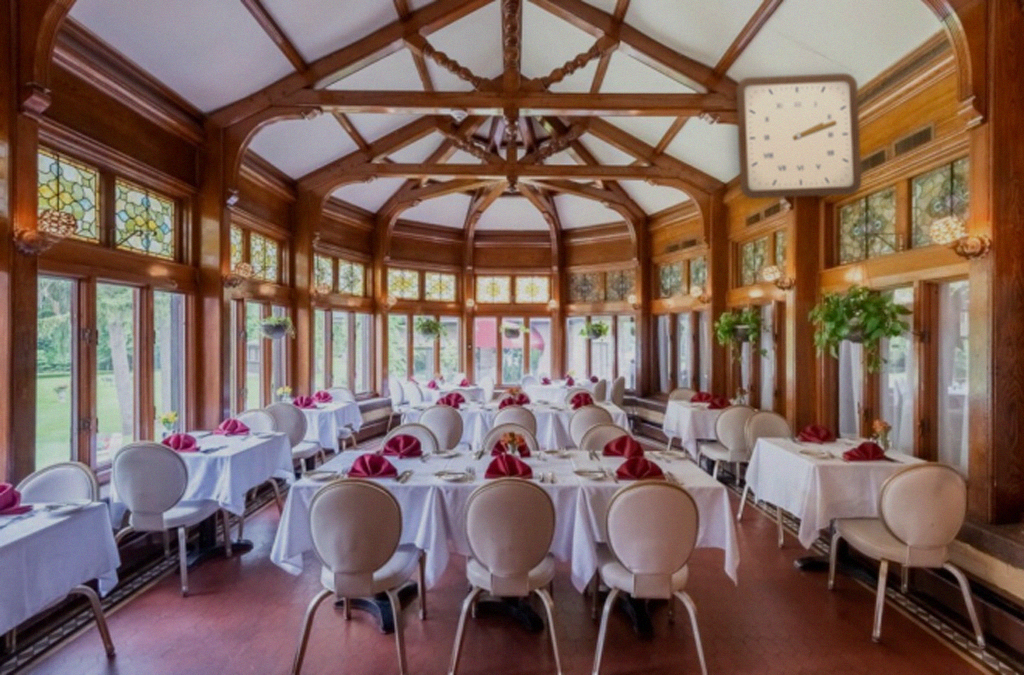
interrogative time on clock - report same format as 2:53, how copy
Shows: 2:12
